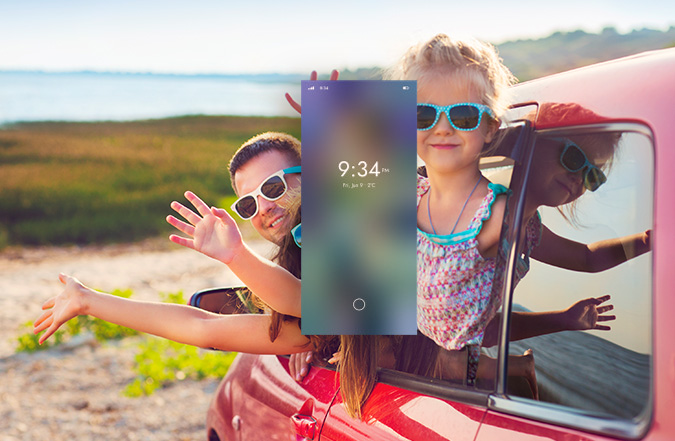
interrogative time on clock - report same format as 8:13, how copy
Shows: 9:34
